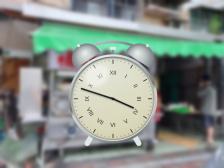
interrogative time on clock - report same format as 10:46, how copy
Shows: 3:48
